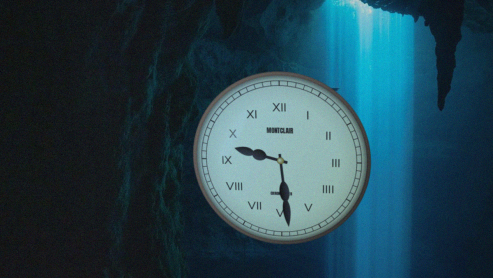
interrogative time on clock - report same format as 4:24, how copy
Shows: 9:29
